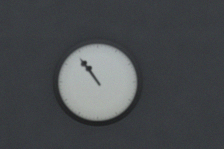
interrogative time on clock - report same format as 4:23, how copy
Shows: 10:54
